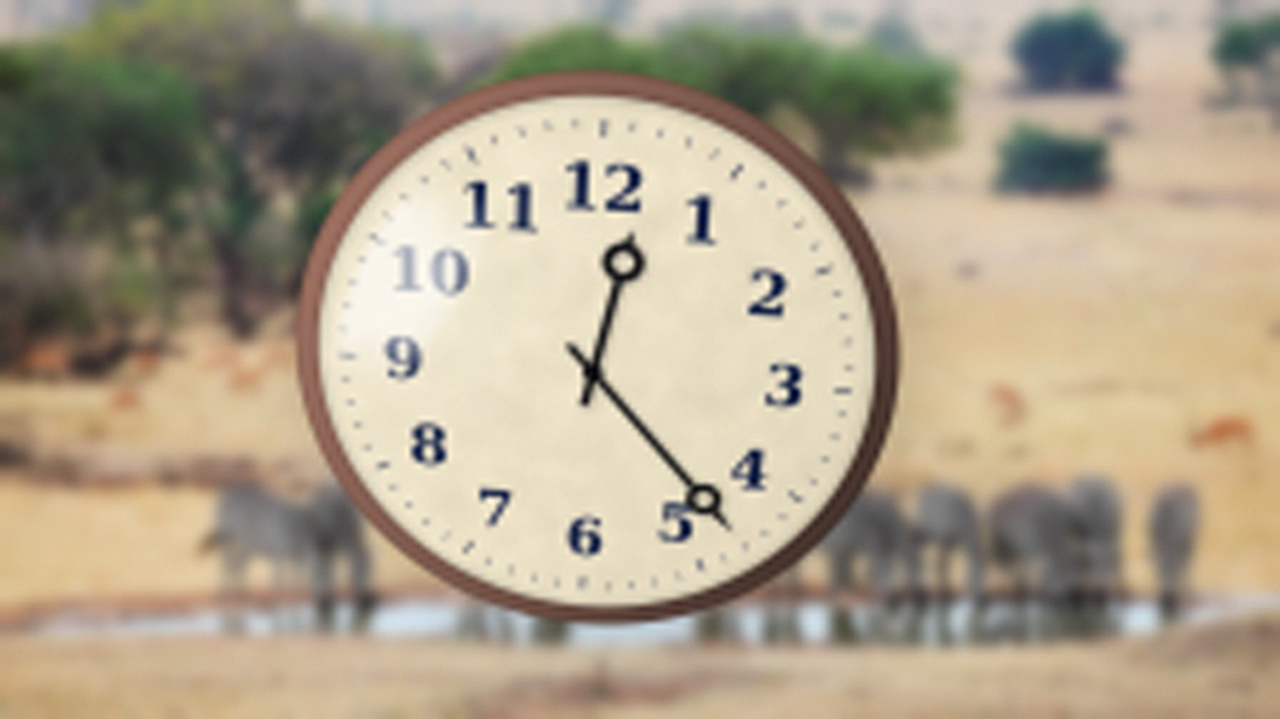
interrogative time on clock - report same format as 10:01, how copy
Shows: 12:23
